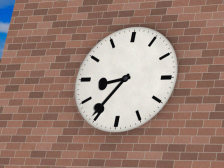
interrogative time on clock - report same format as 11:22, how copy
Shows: 8:36
